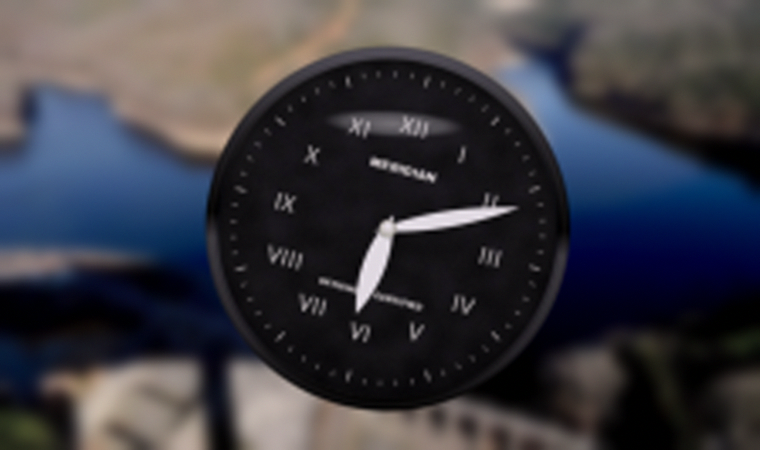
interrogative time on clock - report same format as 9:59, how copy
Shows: 6:11
